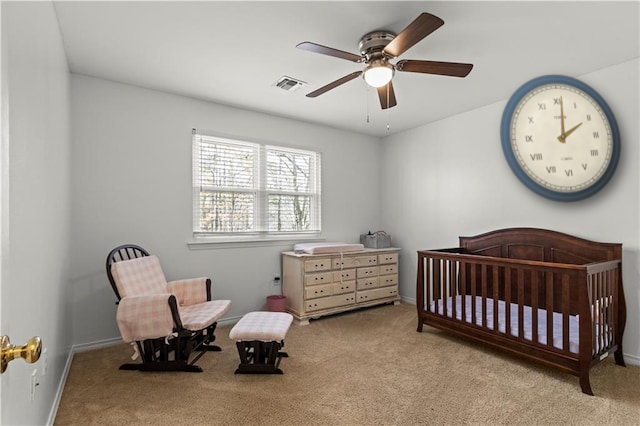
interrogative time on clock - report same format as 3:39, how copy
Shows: 2:01
